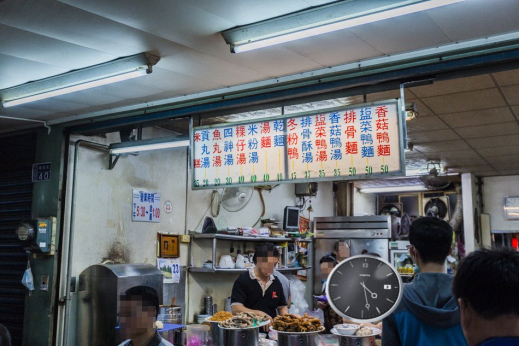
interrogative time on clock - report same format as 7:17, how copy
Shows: 4:28
